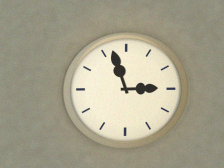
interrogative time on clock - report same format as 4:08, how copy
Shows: 2:57
